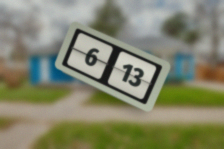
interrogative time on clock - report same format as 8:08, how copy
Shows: 6:13
